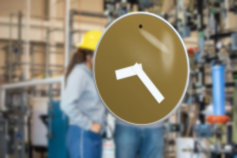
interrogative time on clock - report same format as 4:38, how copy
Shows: 8:22
